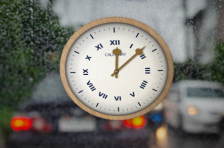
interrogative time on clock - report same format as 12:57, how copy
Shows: 12:08
